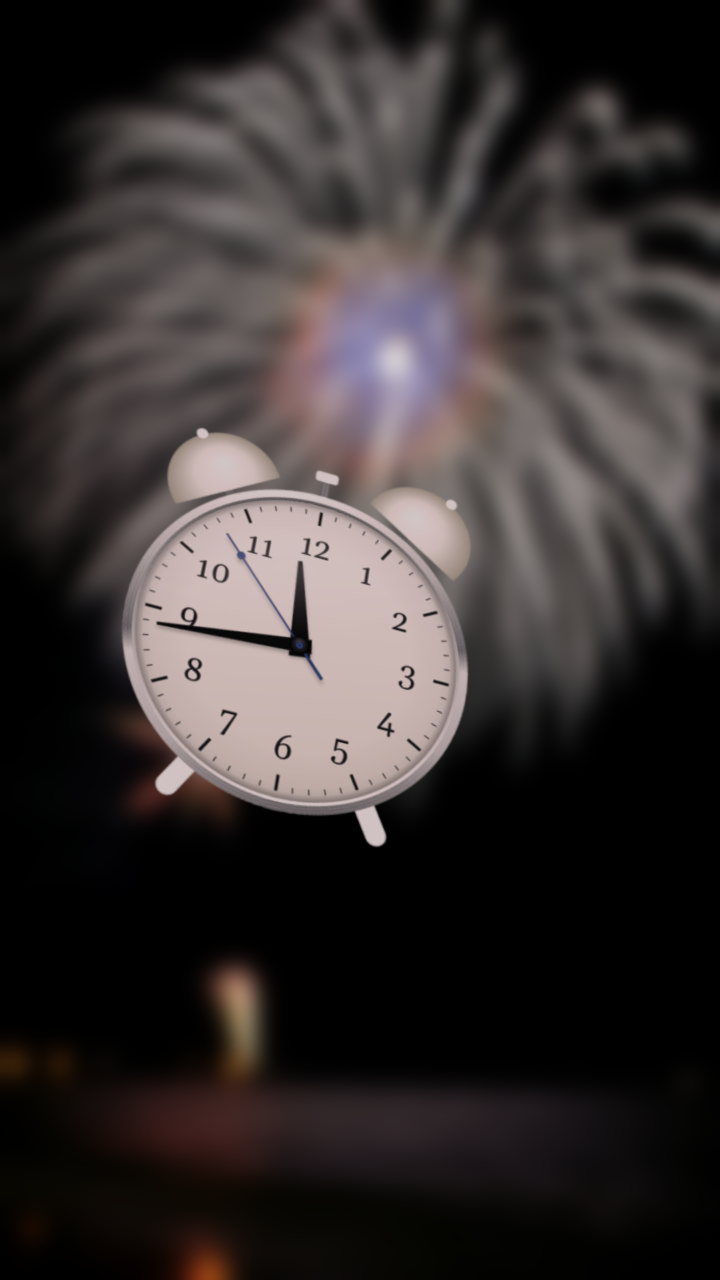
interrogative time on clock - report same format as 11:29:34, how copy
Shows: 11:43:53
